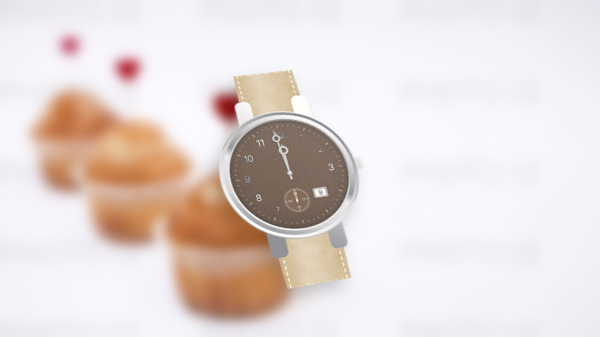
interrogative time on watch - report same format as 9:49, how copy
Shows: 11:59
